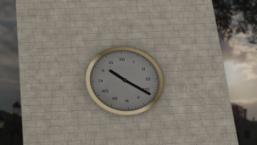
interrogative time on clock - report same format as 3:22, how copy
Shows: 10:21
